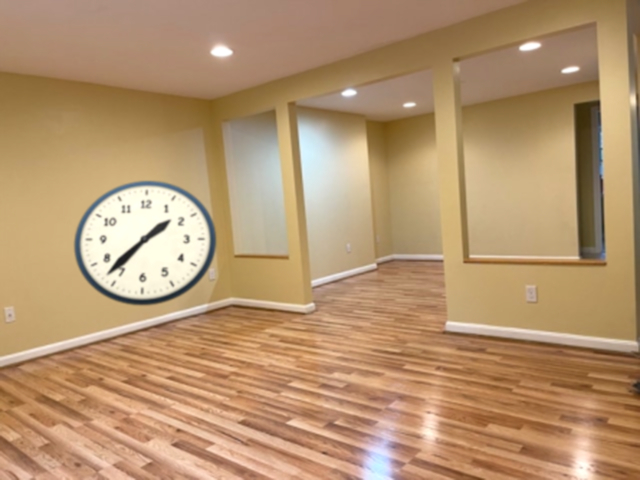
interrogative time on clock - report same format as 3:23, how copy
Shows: 1:37
